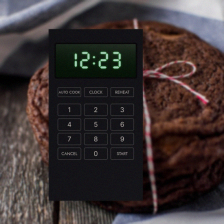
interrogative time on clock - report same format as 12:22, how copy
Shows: 12:23
